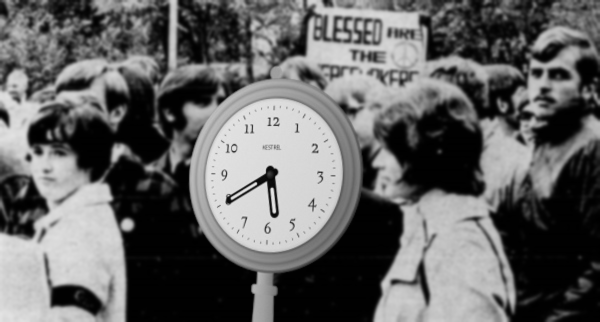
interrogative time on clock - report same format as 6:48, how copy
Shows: 5:40
